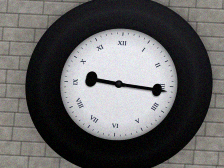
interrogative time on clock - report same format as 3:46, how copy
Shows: 9:16
